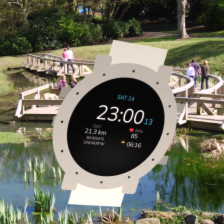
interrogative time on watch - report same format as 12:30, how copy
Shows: 23:00
